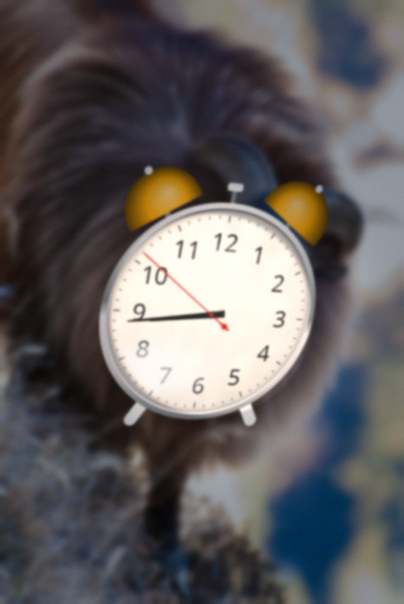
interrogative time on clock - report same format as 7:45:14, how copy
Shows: 8:43:51
